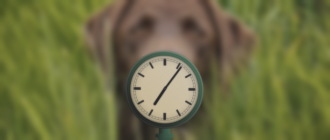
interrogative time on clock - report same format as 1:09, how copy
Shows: 7:06
